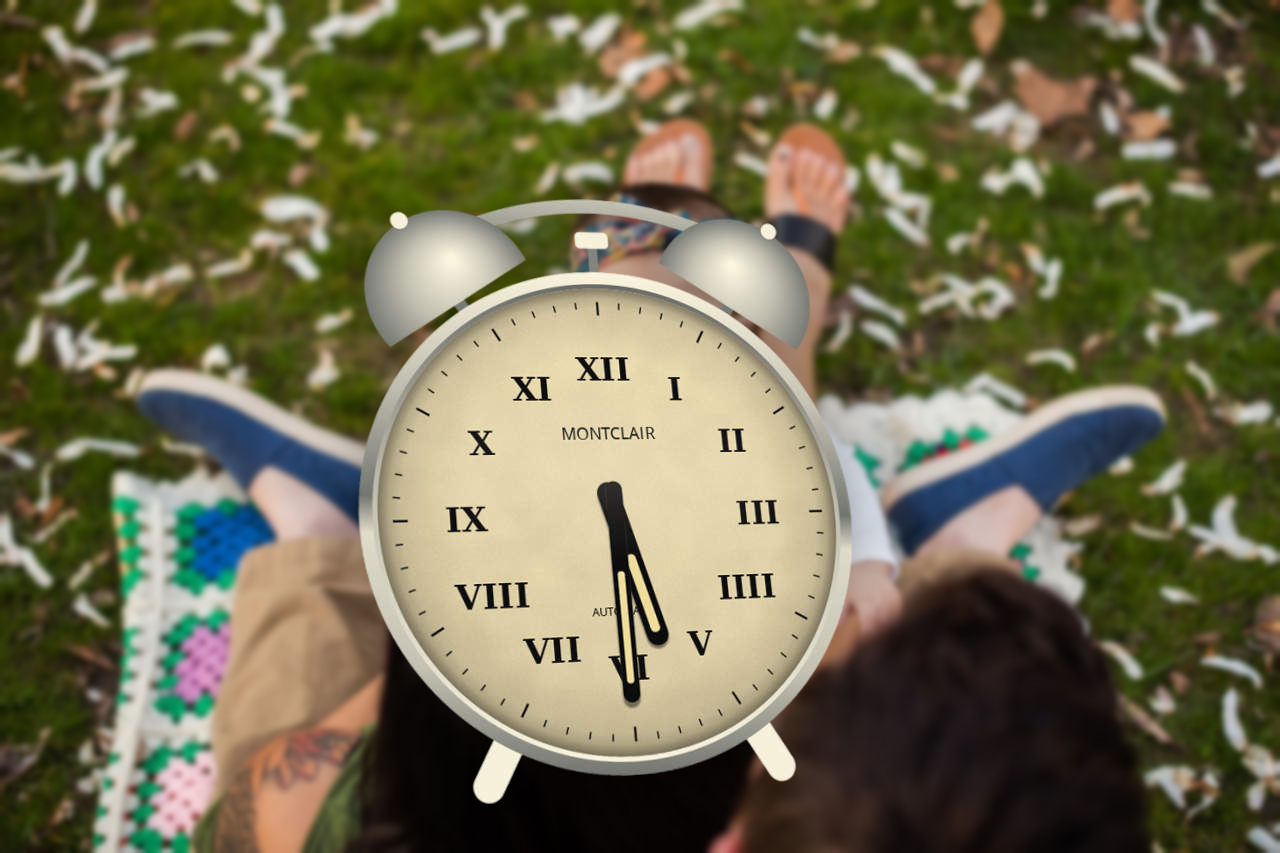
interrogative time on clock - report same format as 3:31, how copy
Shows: 5:30
